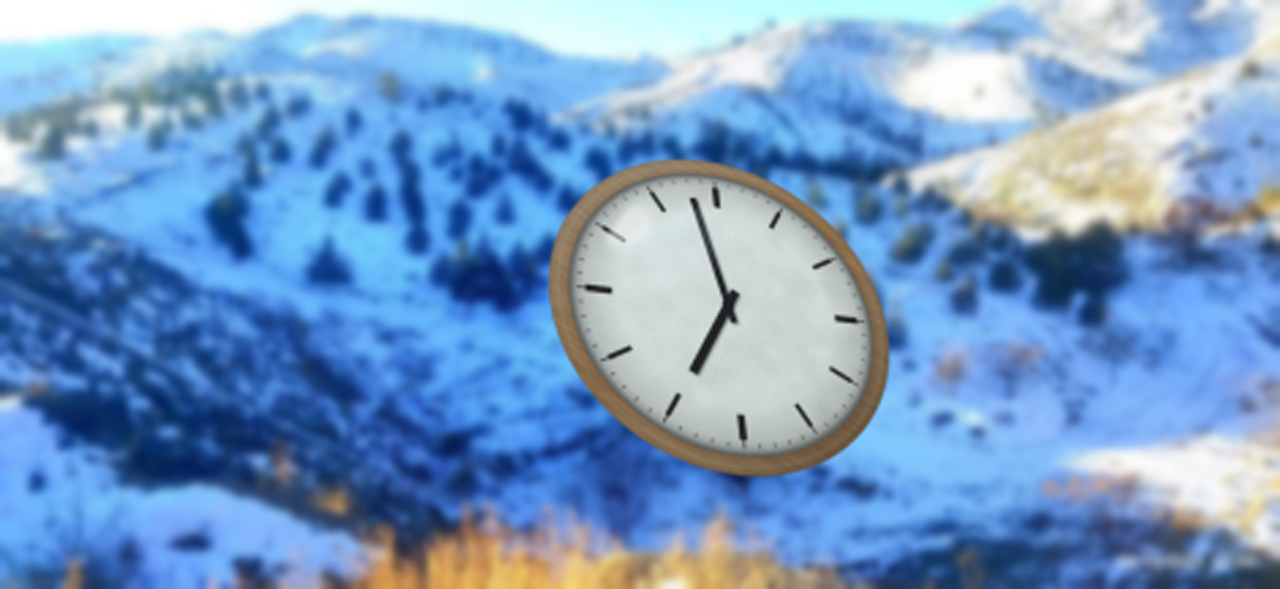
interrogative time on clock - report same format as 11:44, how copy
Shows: 6:58
